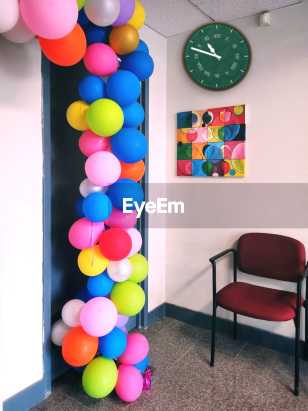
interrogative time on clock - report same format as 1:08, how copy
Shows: 10:48
